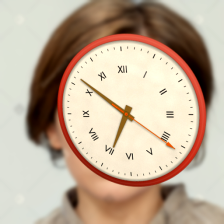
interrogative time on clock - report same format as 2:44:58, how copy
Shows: 6:51:21
